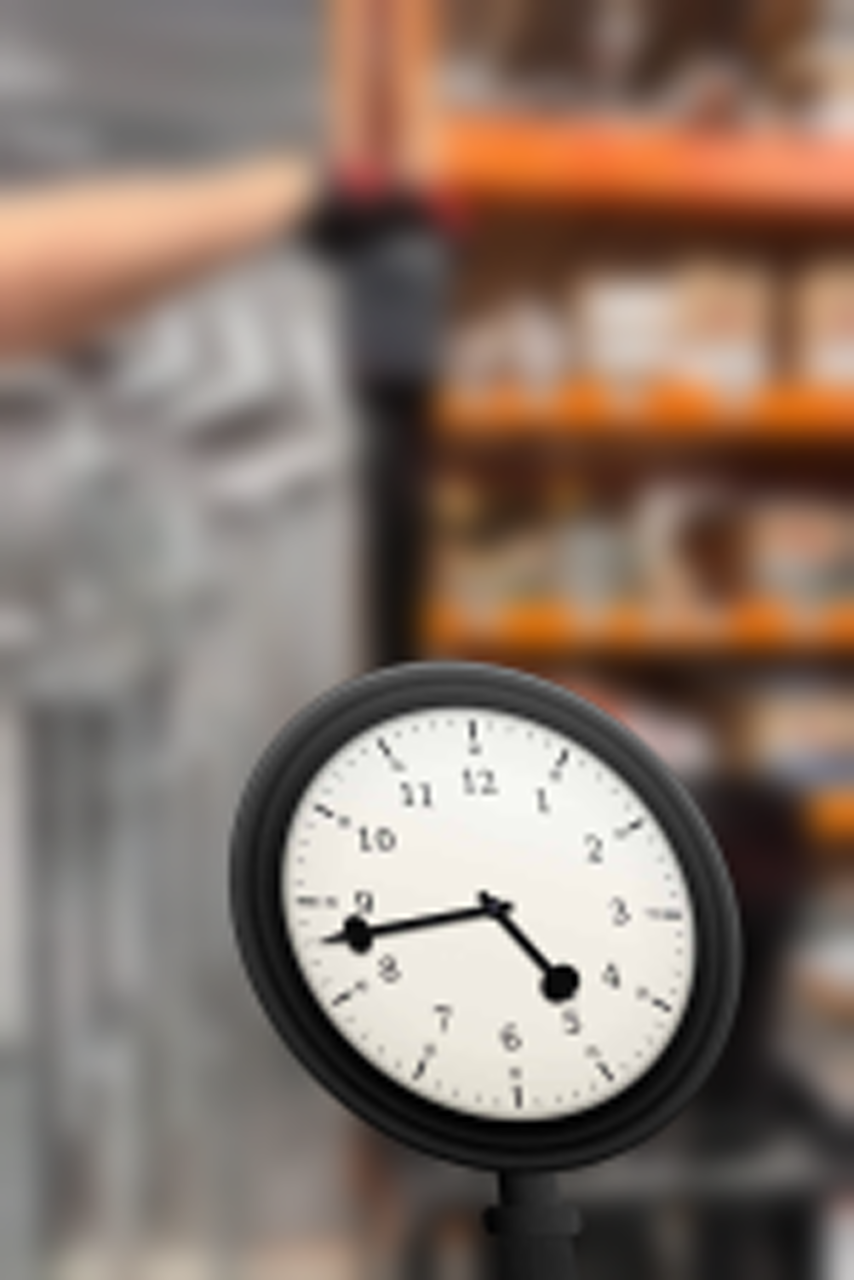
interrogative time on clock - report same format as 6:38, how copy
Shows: 4:43
